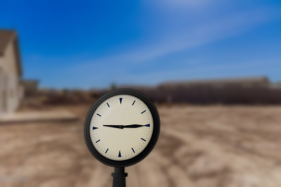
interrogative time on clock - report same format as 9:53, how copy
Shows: 9:15
